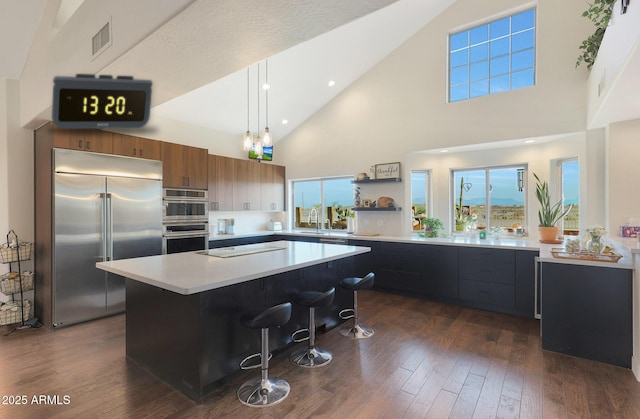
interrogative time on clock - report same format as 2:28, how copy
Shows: 13:20
